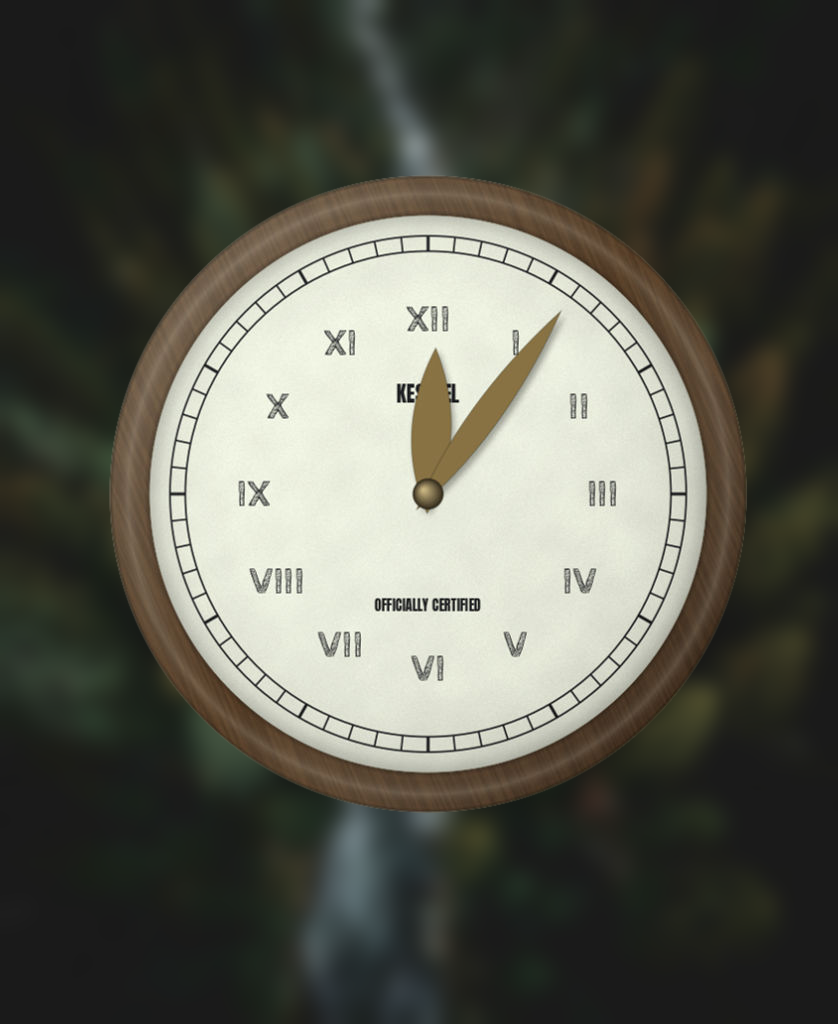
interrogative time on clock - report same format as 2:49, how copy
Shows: 12:06
